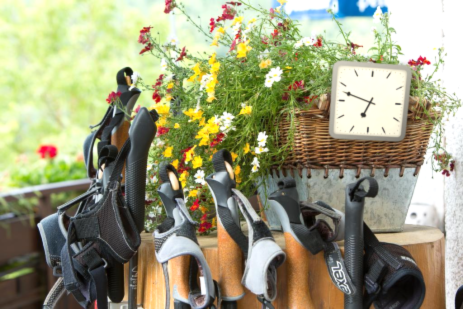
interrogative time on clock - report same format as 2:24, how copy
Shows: 6:48
